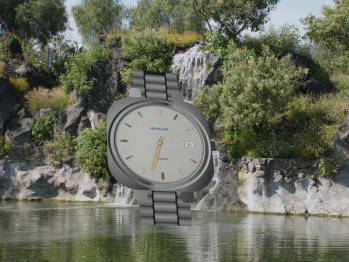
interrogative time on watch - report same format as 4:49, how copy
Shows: 6:33
